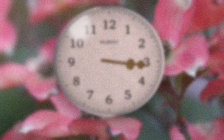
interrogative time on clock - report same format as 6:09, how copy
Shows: 3:16
